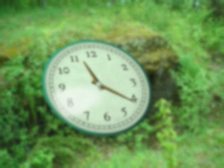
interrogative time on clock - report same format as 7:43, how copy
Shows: 11:21
